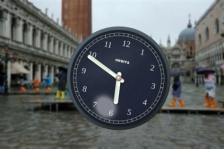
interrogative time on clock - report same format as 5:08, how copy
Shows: 5:49
